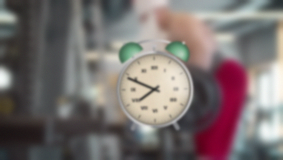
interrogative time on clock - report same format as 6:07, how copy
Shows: 7:49
